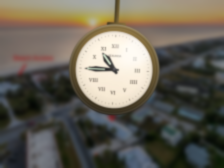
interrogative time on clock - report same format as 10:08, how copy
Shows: 10:45
